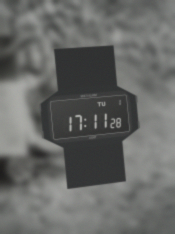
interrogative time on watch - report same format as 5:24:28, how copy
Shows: 17:11:28
